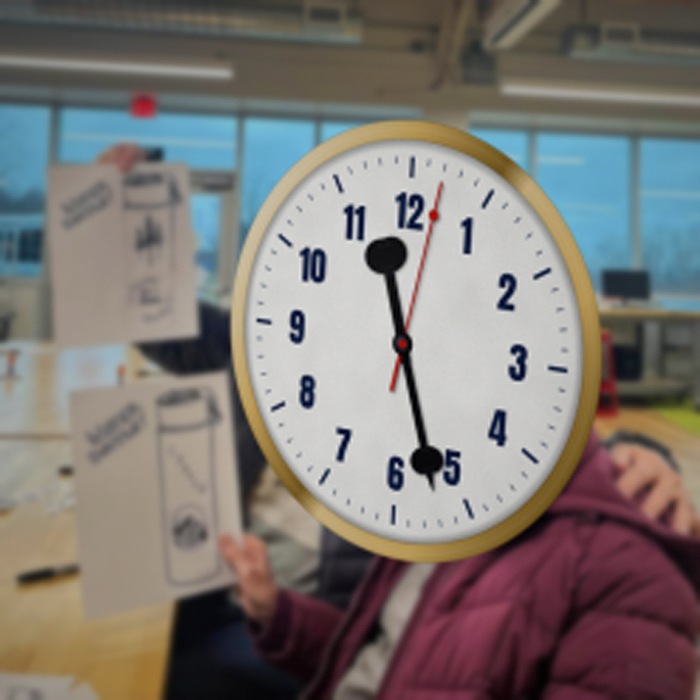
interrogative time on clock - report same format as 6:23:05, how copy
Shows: 11:27:02
